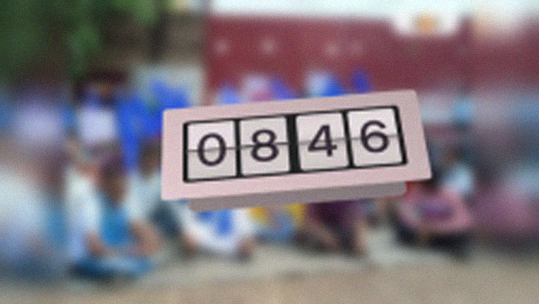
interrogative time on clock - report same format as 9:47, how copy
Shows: 8:46
